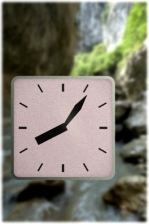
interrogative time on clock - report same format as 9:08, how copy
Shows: 8:06
